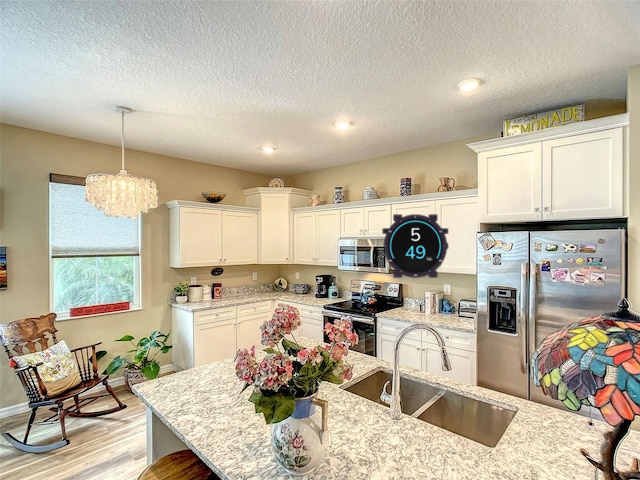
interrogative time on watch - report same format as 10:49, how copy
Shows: 5:49
